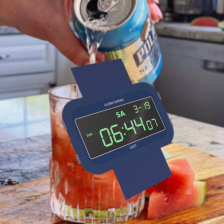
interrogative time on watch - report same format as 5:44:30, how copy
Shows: 6:44:07
